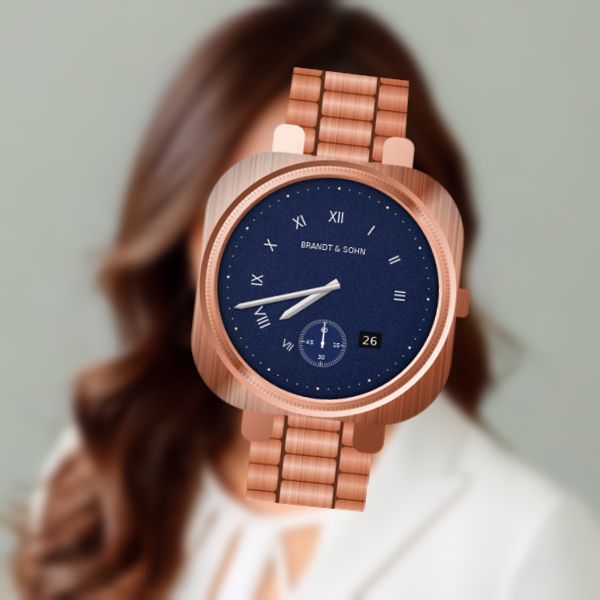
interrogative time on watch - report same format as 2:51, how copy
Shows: 7:42
